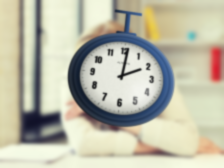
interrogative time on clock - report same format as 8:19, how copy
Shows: 2:01
